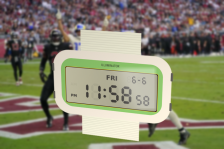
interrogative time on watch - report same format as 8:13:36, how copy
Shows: 11:58:58
